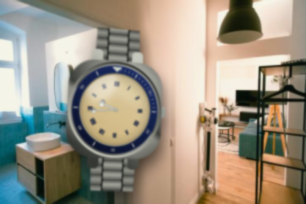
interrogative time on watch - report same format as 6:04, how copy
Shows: 9:44
